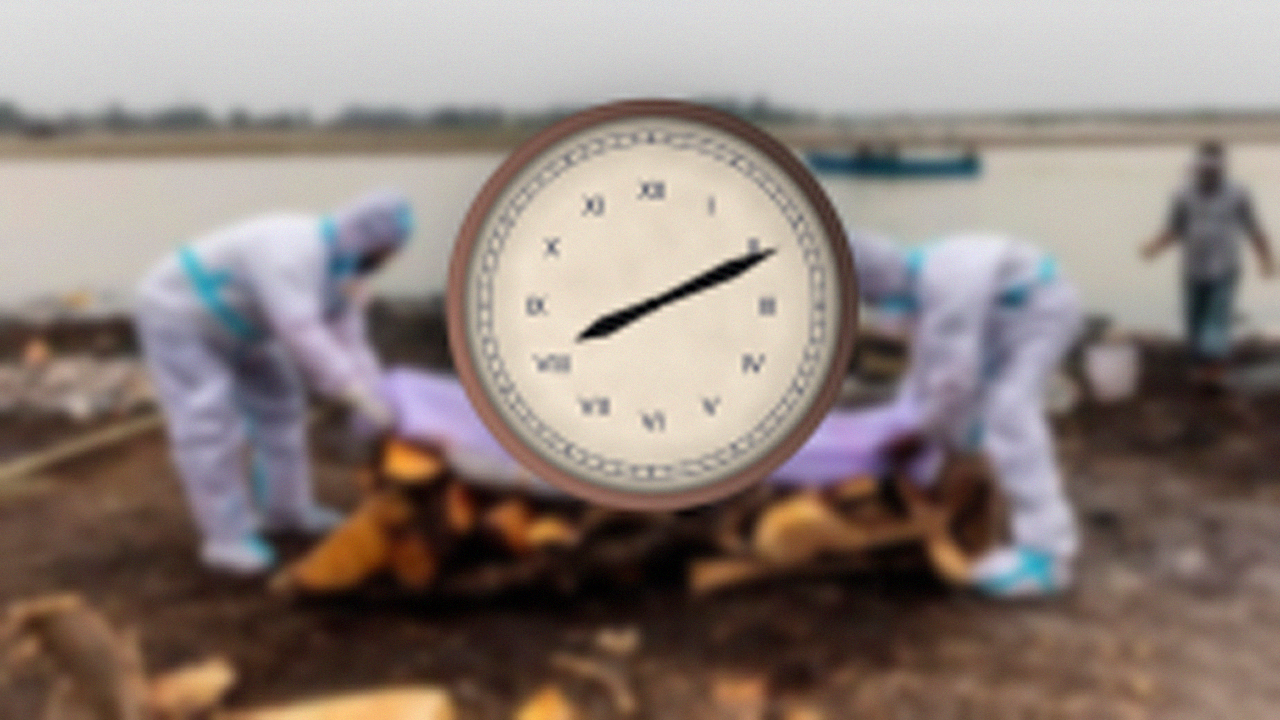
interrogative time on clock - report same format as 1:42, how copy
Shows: 8:11
